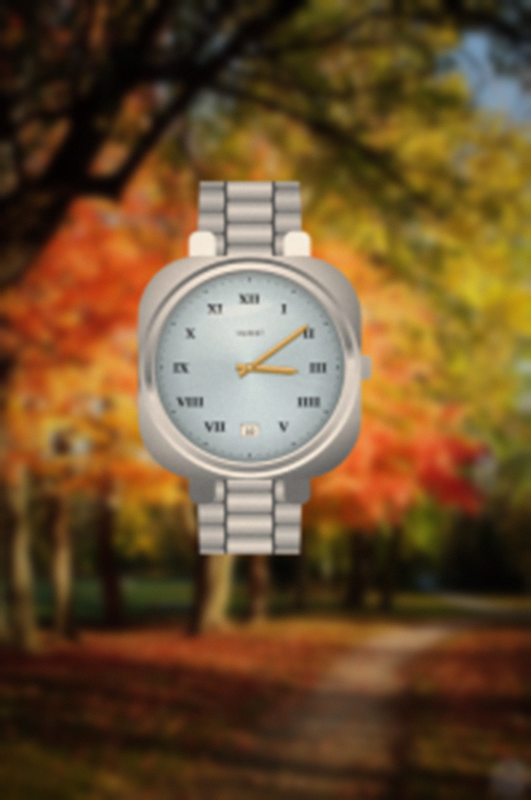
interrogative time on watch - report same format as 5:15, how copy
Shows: 3:09
